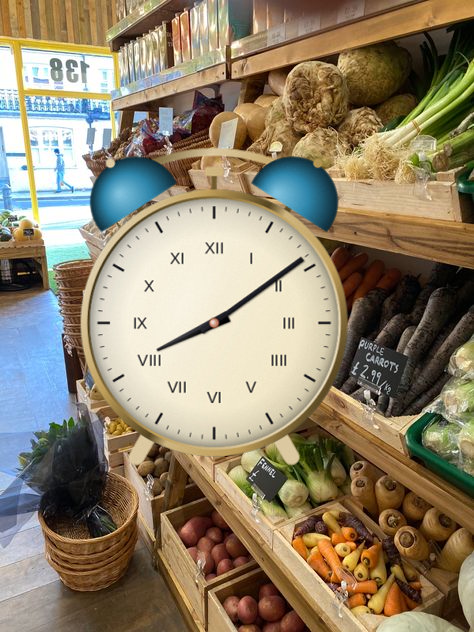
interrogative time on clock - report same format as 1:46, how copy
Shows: 8:09
